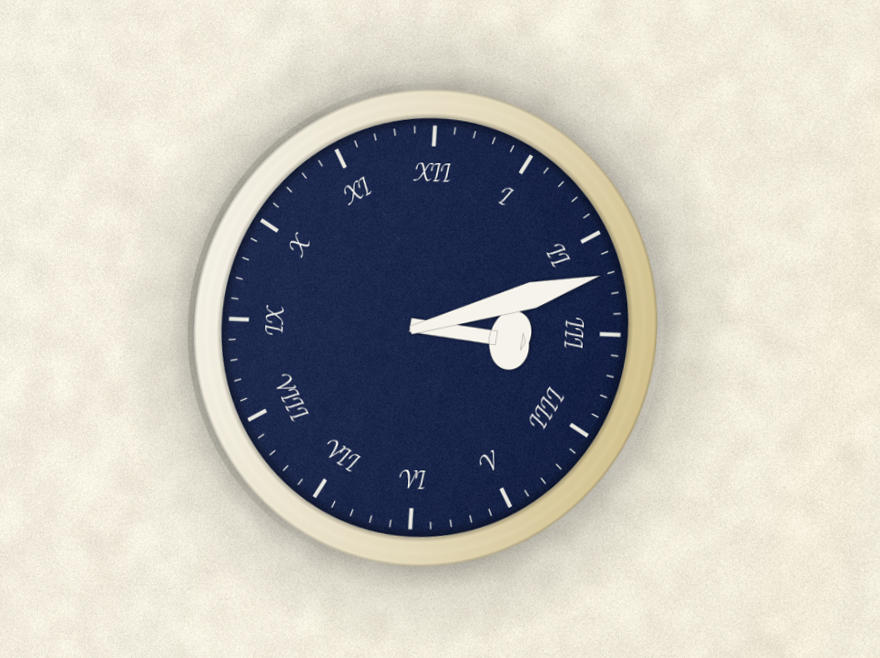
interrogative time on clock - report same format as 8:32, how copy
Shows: 3:12
